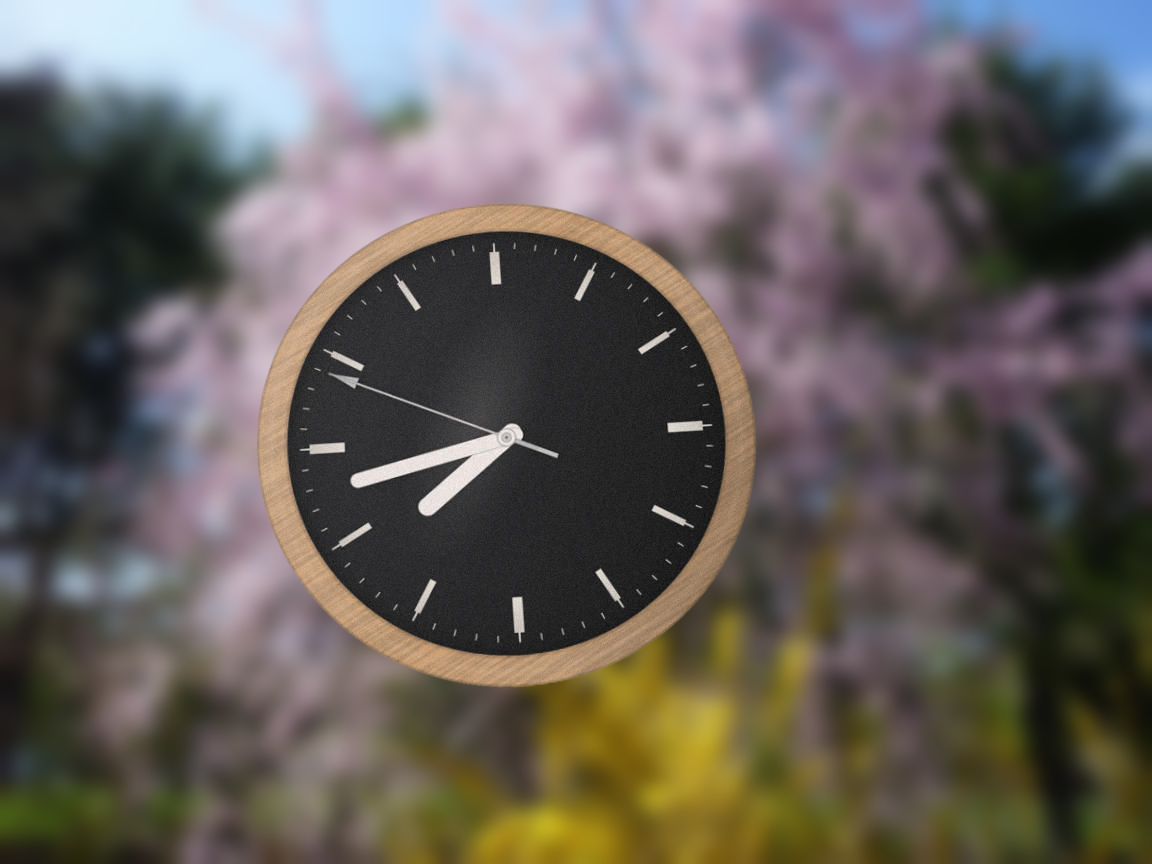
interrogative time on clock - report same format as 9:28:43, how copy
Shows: 7:42:49
